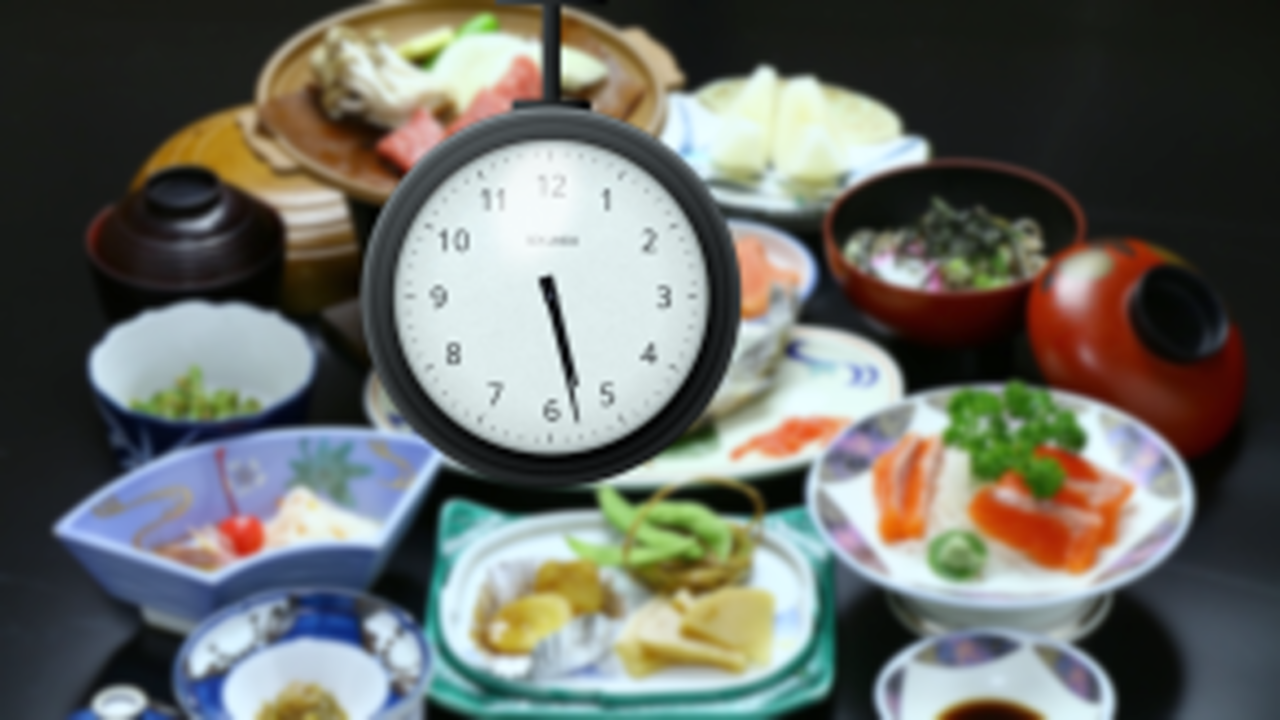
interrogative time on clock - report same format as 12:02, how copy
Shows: 5:28
